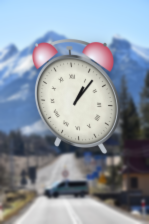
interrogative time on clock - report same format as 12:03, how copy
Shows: 1:07
